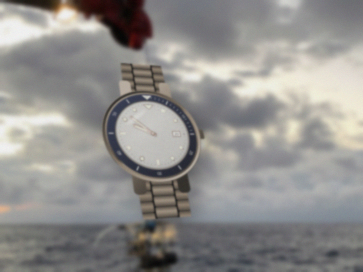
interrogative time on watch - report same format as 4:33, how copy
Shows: 9:52
